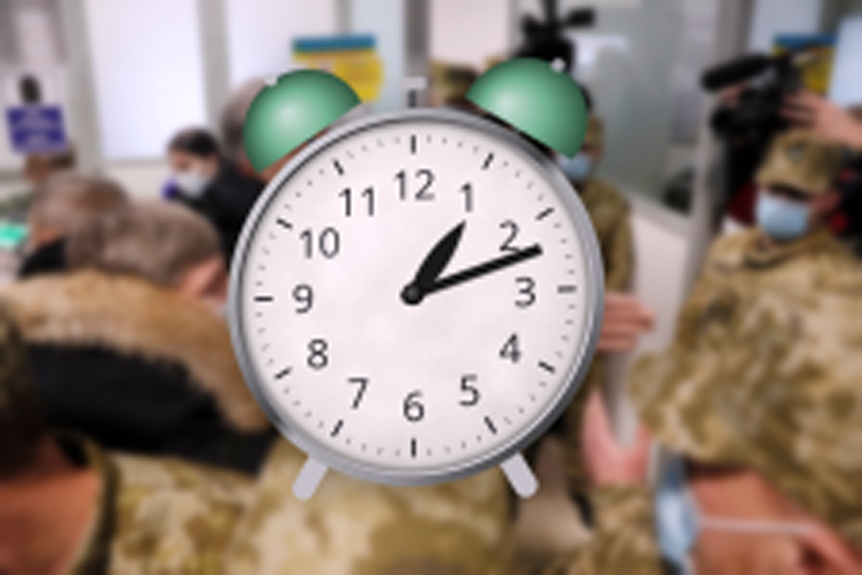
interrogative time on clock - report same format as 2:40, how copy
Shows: 1:12
